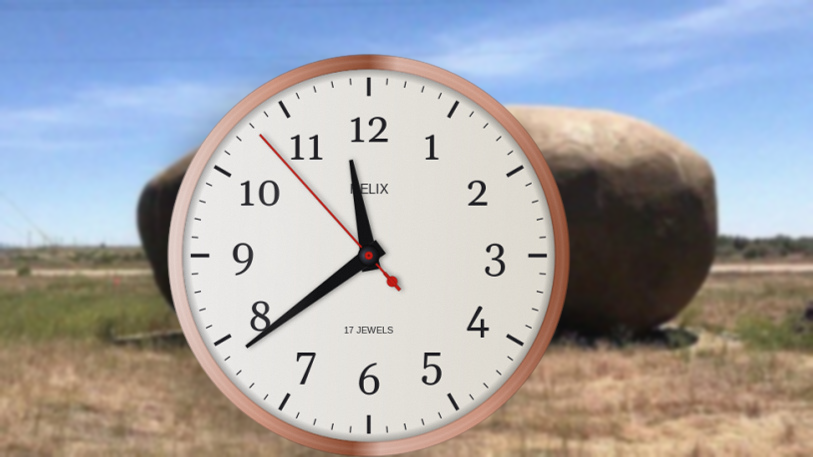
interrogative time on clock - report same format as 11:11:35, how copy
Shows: 11:38:53
